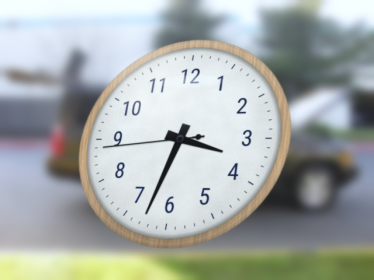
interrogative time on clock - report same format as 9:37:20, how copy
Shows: 3:32:44
